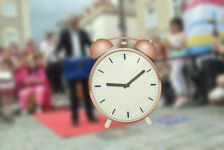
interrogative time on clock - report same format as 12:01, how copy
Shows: 9:09
